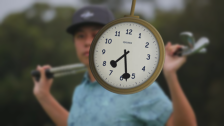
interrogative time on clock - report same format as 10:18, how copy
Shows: 7:28
